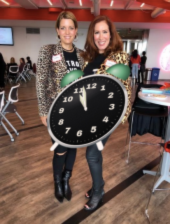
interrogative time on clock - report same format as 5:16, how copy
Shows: 10:57
